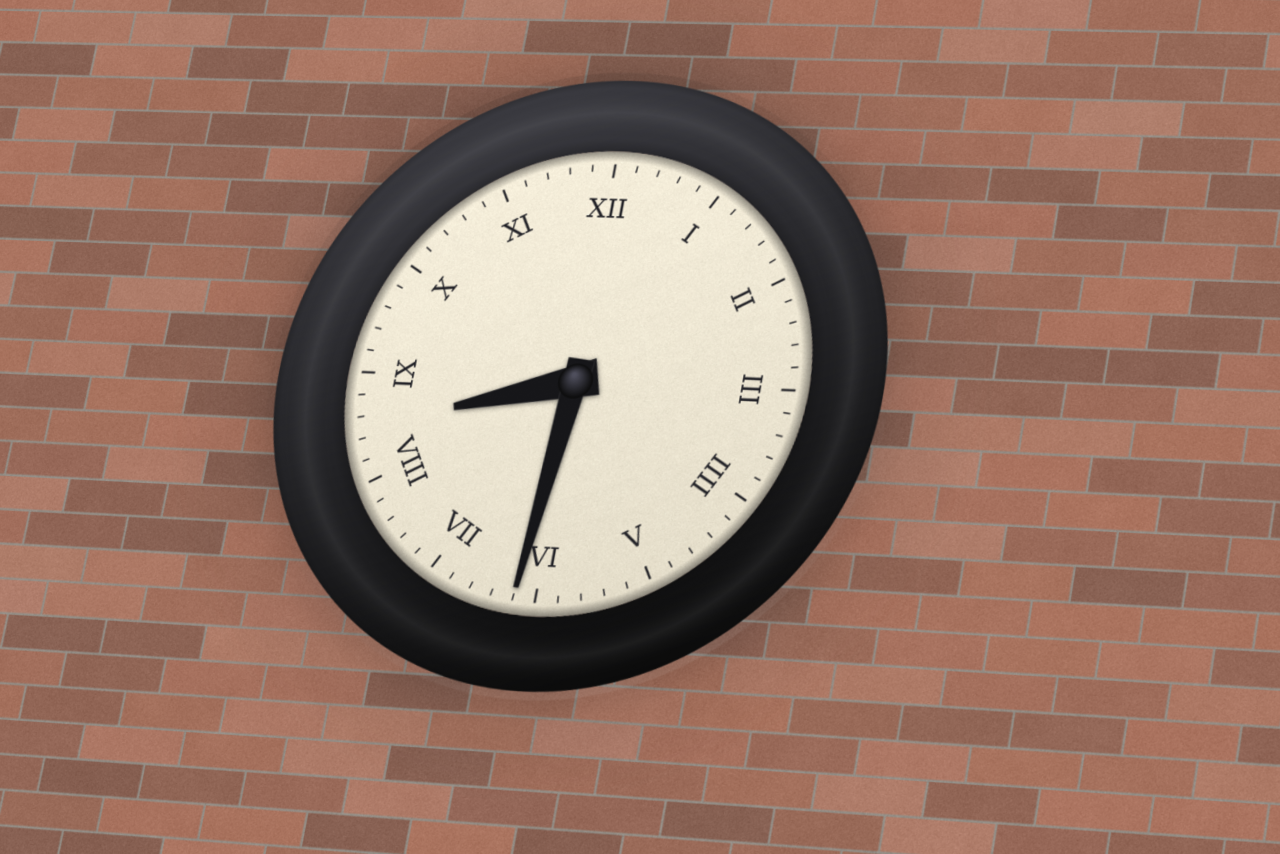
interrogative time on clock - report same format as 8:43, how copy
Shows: 8:31
